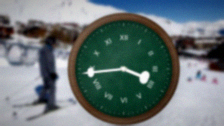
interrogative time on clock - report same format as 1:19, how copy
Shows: 3:44
